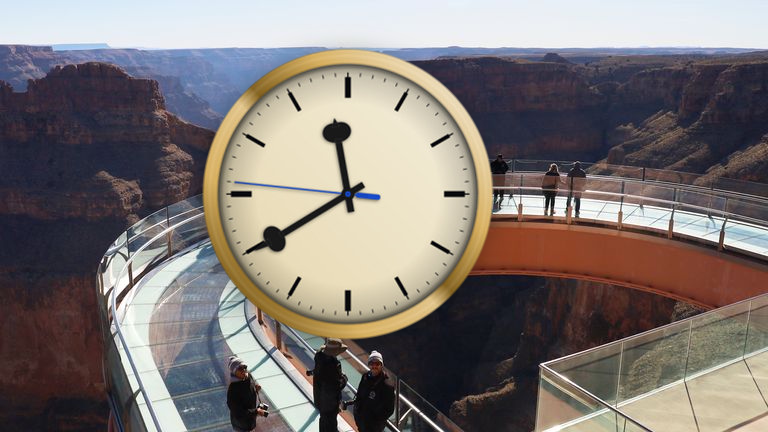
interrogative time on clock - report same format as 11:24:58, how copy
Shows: 11:39:46
